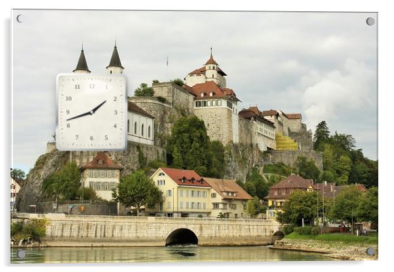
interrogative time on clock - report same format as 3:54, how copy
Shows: 1:42
